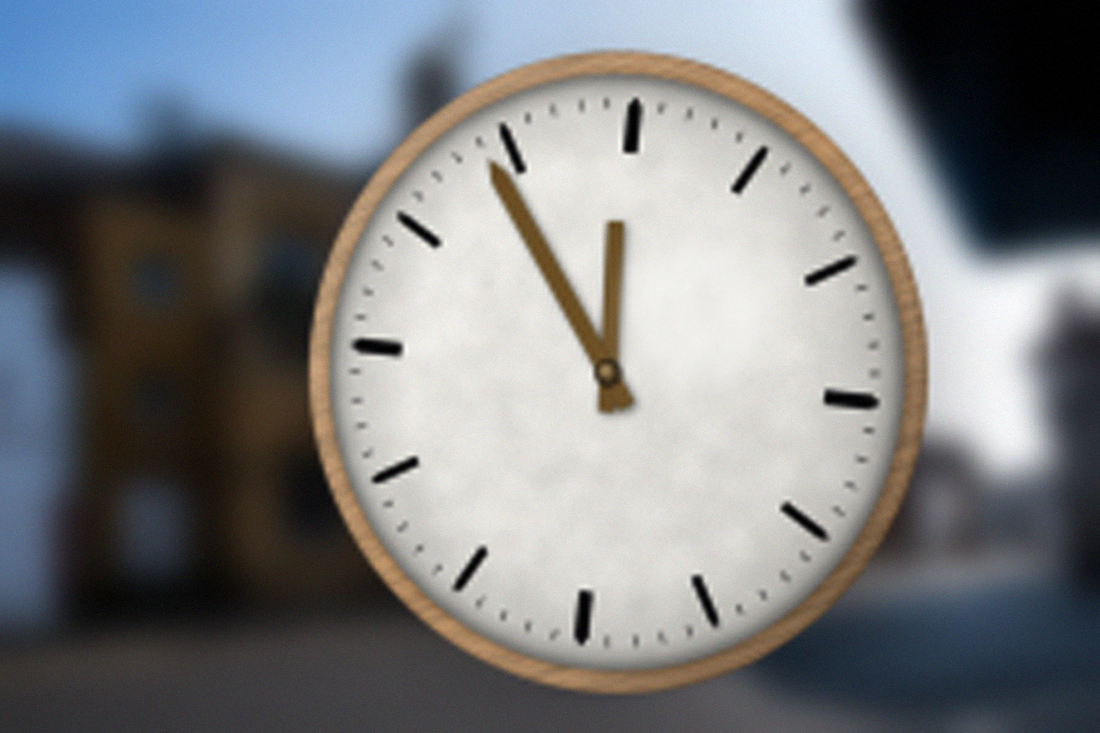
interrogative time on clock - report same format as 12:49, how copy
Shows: 11:54
